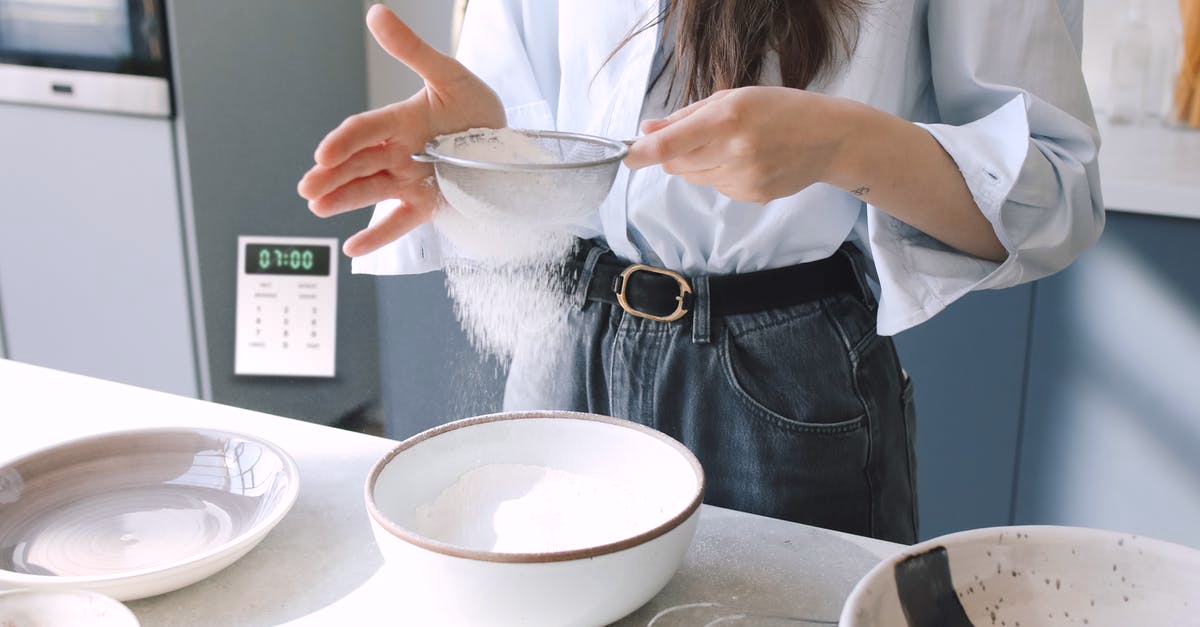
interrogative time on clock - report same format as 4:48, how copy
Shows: 7:00
